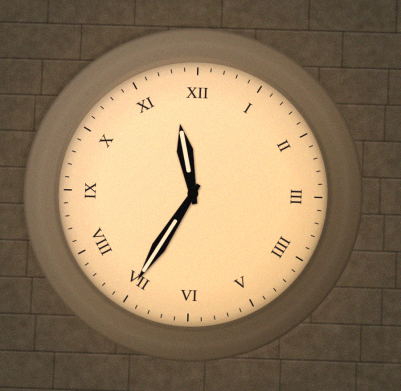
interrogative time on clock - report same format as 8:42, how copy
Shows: 11:35
